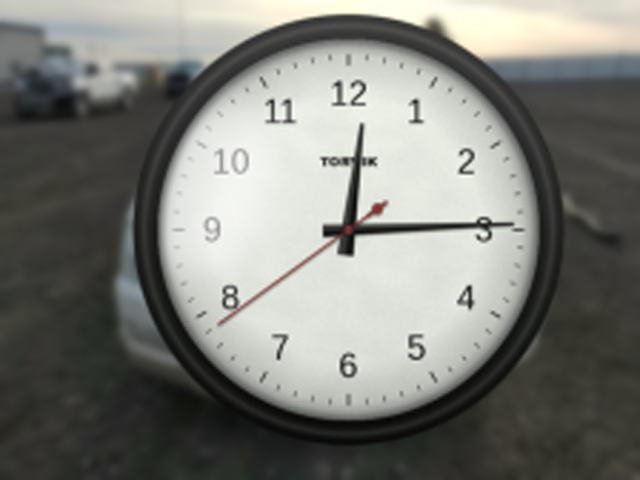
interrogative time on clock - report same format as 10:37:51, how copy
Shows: 12:14:39
